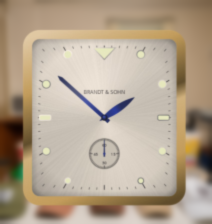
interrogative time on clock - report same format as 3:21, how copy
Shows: 1:52
